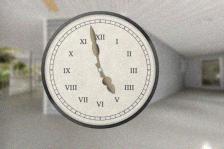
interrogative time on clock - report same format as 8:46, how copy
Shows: 4:58
